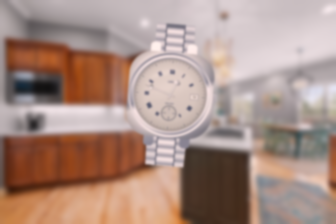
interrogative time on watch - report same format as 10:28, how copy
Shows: 12:48
